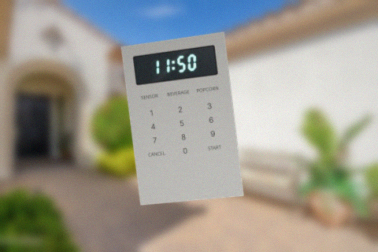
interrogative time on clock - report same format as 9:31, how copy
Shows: 11:50
